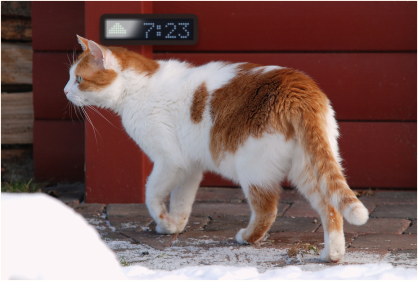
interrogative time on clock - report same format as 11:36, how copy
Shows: 7:23
